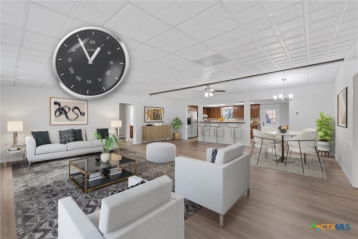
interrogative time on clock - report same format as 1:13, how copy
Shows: 12:55
